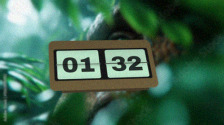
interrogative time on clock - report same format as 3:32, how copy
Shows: 1:32
